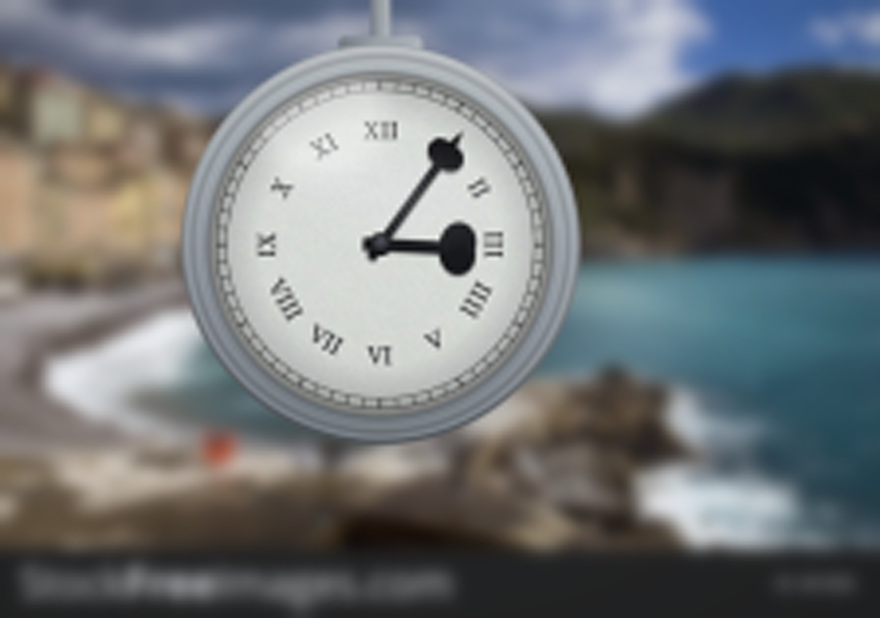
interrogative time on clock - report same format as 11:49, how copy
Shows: 3:06
